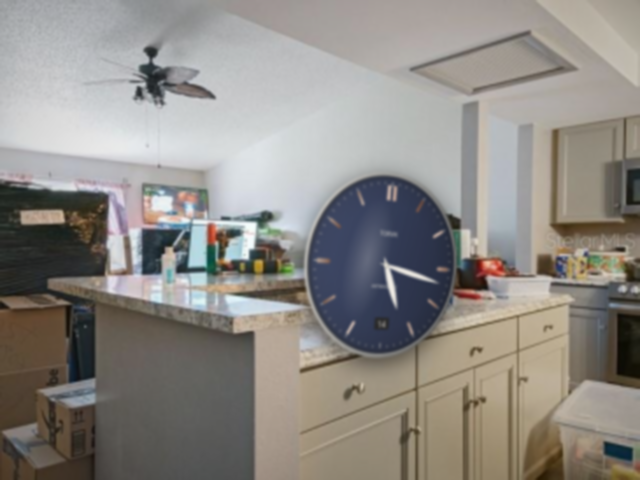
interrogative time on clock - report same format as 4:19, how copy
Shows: 5:17
